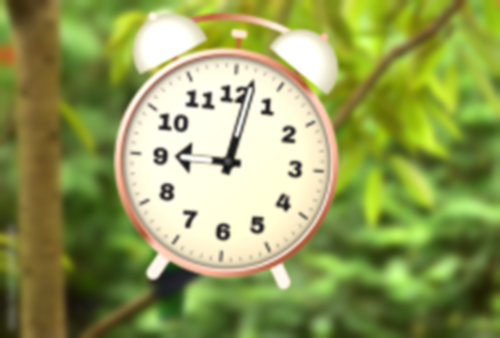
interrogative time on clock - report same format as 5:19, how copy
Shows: 9:02
